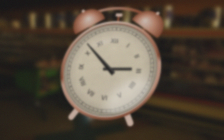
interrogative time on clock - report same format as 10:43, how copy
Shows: 2:52
